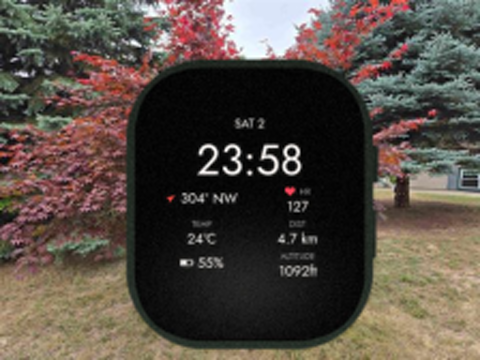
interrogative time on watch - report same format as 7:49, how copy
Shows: 23:58
